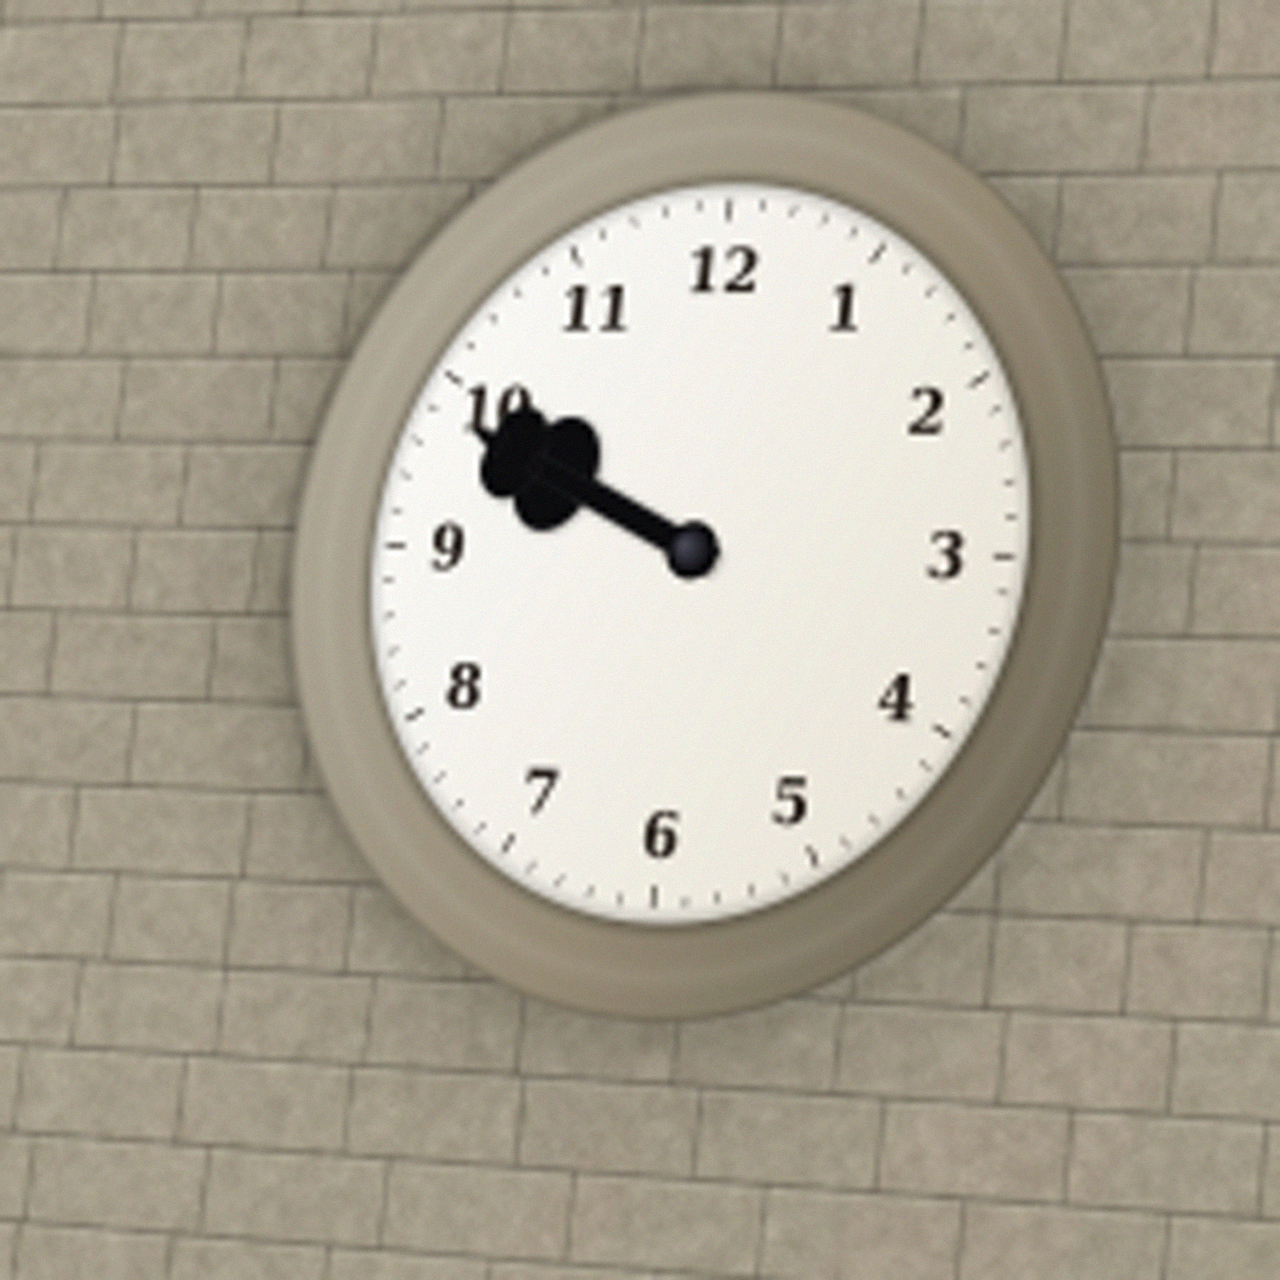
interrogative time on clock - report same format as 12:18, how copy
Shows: 9:49
